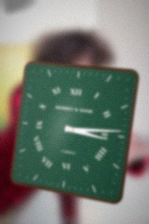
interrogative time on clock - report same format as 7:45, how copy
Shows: 3:14
